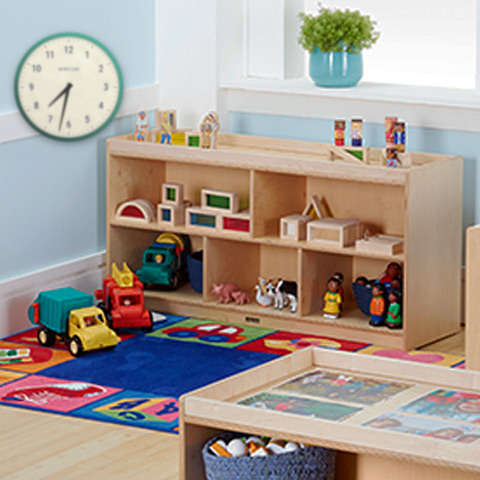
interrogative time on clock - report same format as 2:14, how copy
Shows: 7:32
